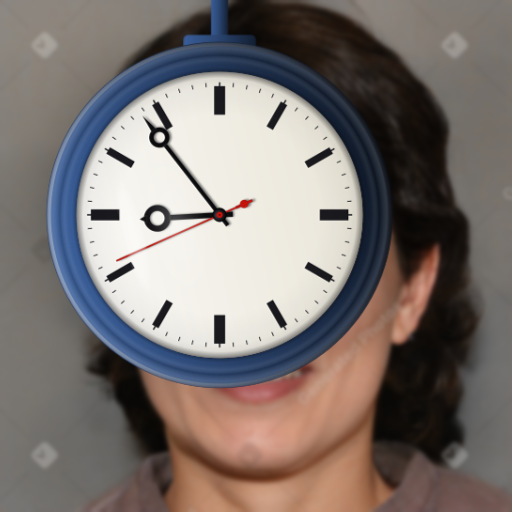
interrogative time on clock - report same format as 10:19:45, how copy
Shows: 8:53:41
